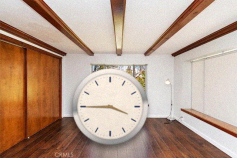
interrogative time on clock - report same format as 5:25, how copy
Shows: 3:45
